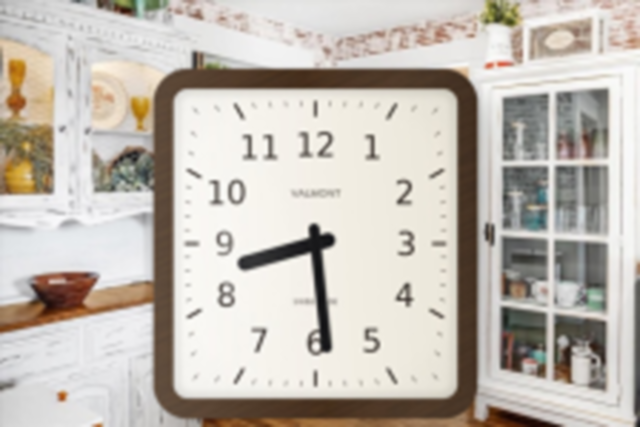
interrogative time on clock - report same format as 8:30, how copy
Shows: 8:29
